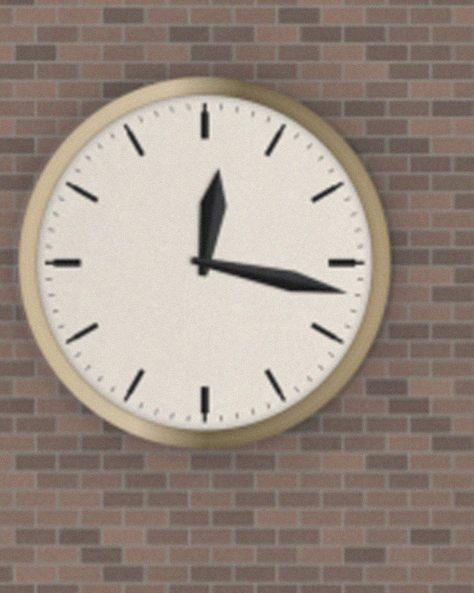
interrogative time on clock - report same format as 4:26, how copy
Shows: 12:17
